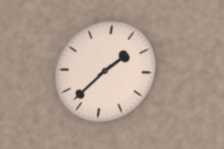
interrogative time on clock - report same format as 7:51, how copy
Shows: 1:37
